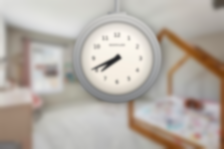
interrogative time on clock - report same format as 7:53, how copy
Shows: 7:41
